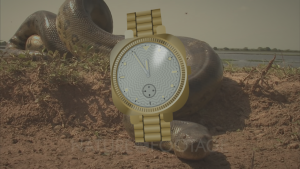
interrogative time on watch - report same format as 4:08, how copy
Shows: 11:55
